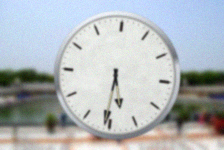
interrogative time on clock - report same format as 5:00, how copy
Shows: 5:31
